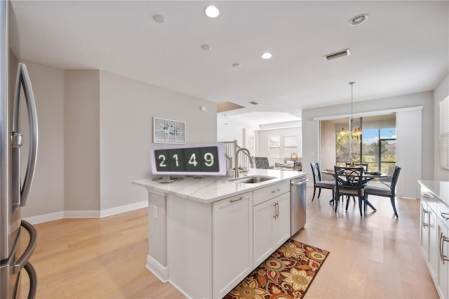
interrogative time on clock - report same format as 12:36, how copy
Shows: 21:49
